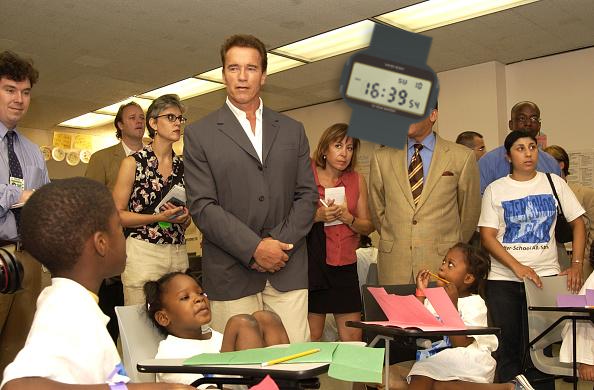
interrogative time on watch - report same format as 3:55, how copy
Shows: 16:39
